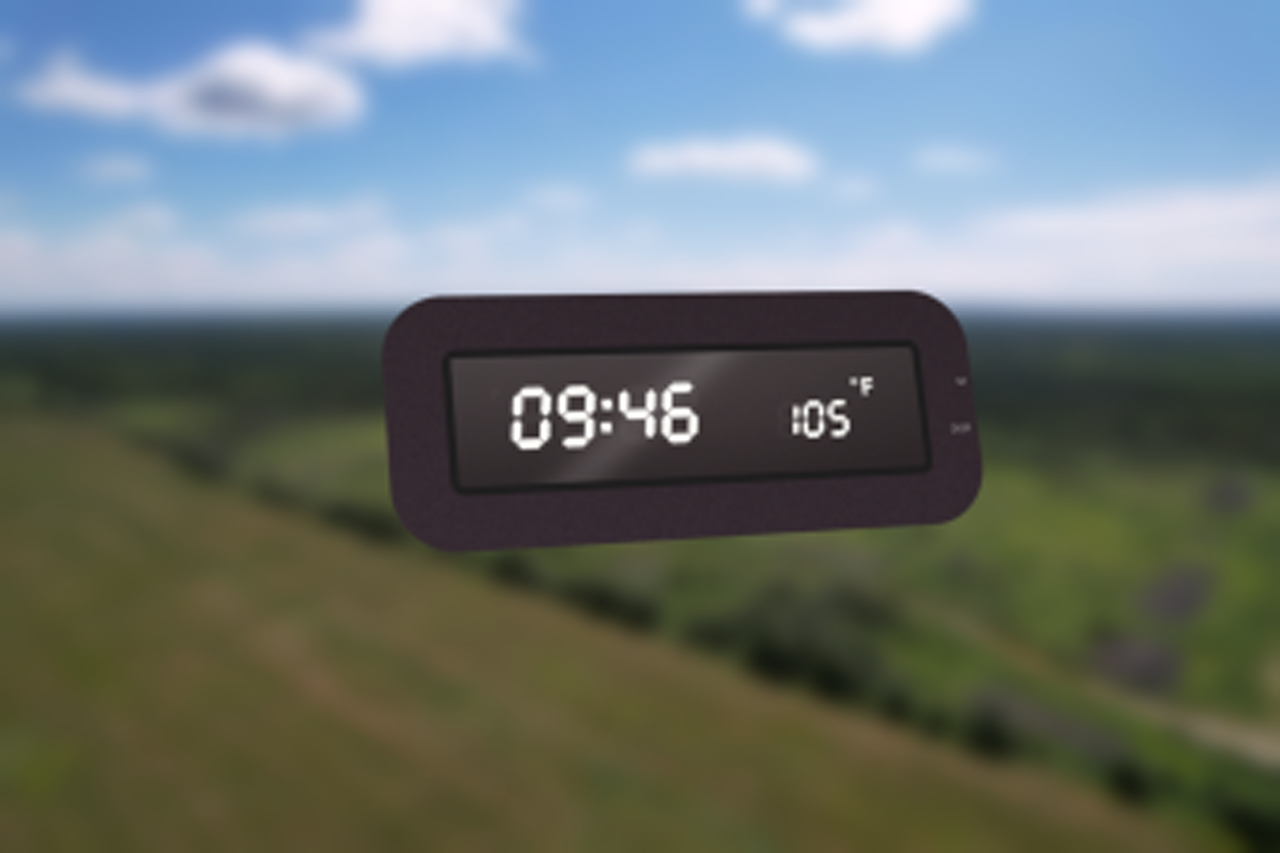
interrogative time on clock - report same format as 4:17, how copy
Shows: 9:46
